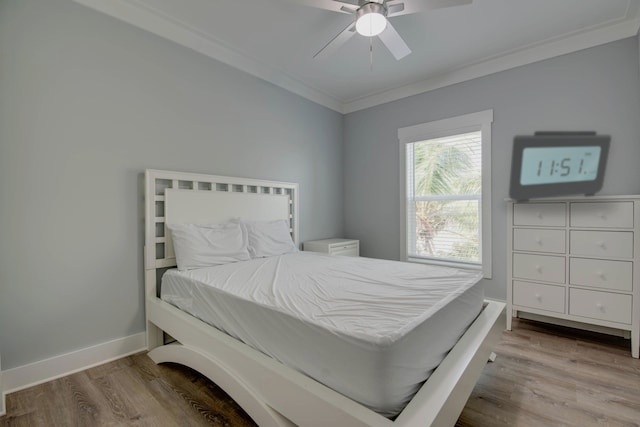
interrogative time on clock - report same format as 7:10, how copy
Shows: 11:51
